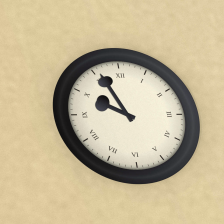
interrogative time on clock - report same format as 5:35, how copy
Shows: 9:56
